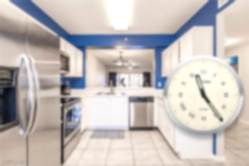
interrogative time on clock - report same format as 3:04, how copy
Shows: 11:24
